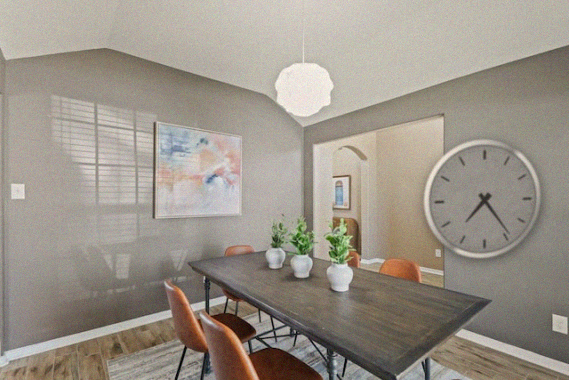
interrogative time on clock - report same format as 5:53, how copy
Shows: 7:24
